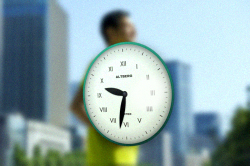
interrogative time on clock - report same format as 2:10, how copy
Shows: 9:32
